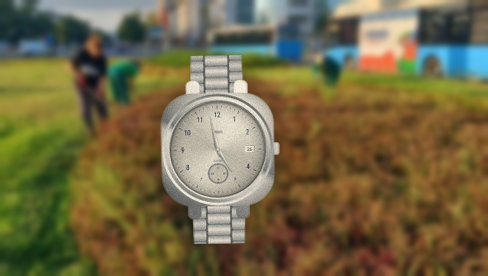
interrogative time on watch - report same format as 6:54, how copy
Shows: 4:58
